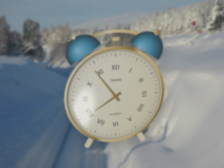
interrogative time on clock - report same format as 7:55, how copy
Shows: 7:54
